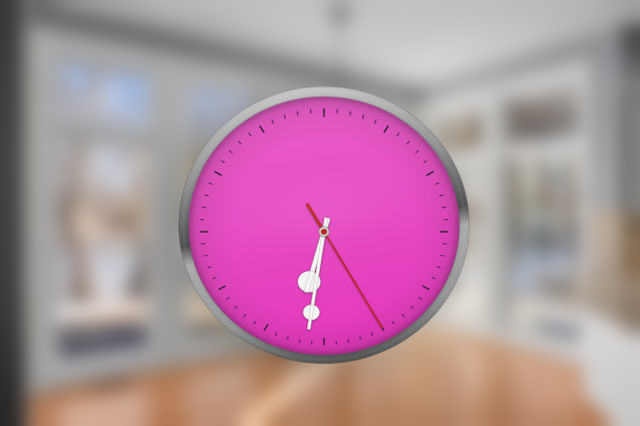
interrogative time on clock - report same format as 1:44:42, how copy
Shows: 6:31:25
